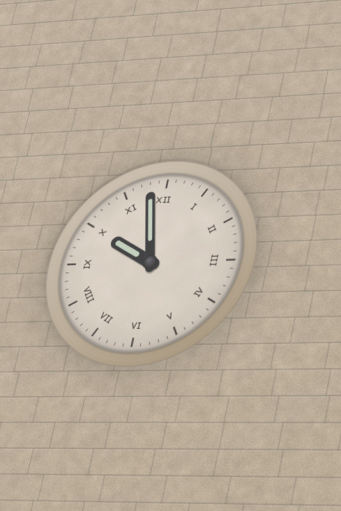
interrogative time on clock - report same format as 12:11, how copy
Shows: 9:58
